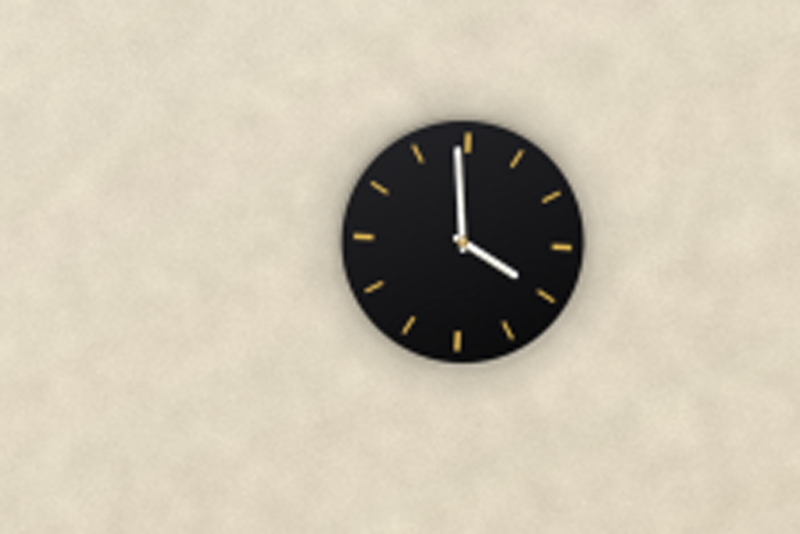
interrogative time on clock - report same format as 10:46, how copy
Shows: 3:59
